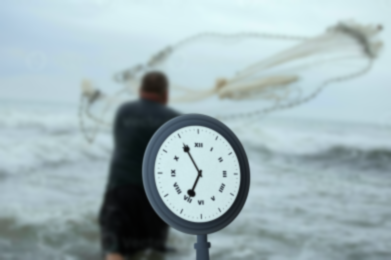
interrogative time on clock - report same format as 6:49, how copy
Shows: 6:55
